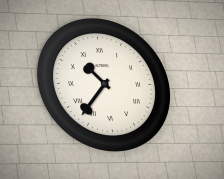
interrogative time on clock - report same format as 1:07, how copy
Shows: 10:37
